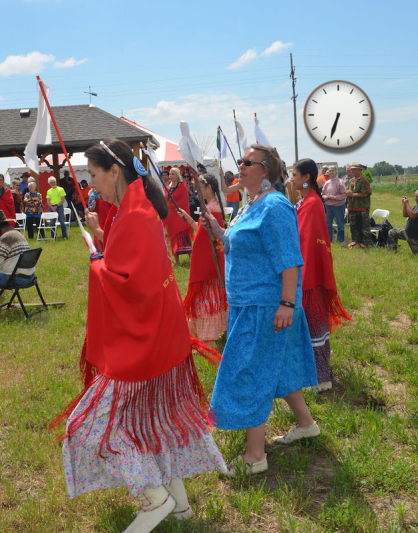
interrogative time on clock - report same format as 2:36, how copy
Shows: 6:33
